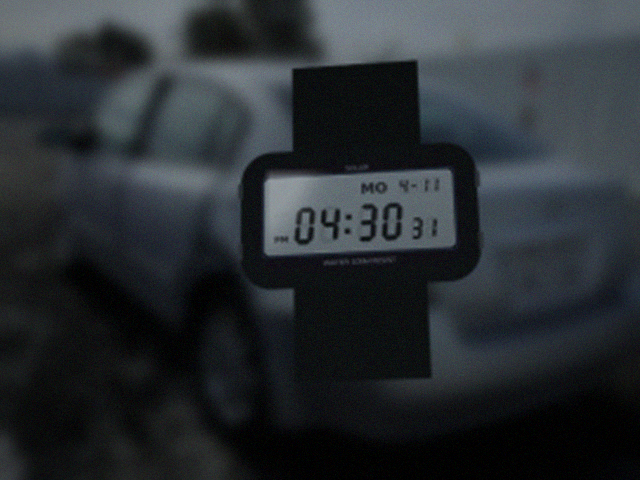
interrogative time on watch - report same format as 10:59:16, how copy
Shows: 4:30:31
